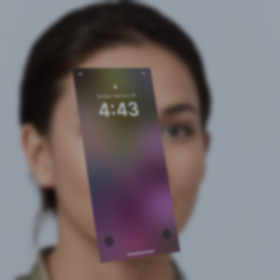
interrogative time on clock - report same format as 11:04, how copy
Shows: 4:43
